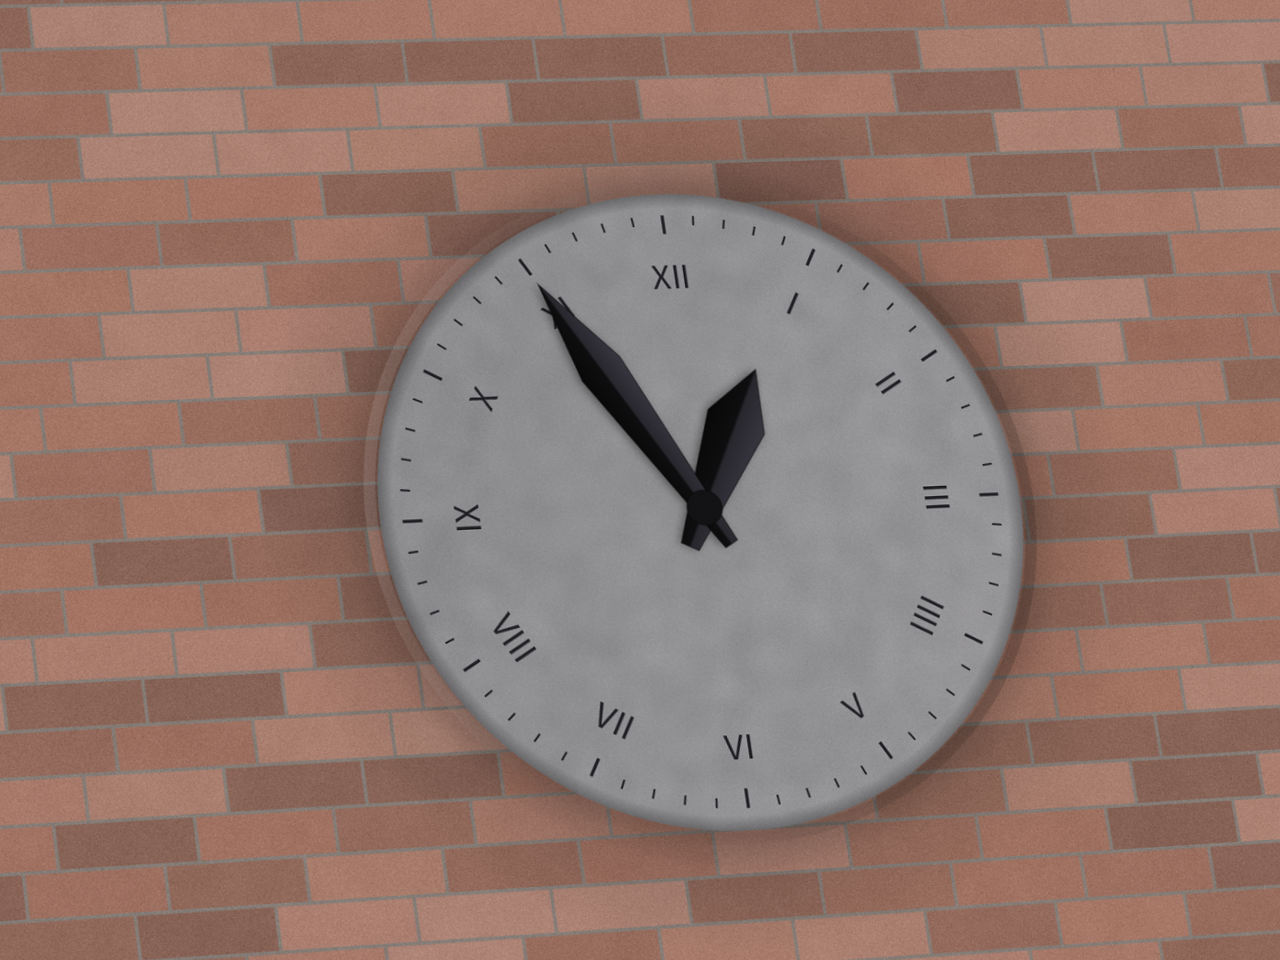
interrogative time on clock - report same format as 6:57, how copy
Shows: 12:55
